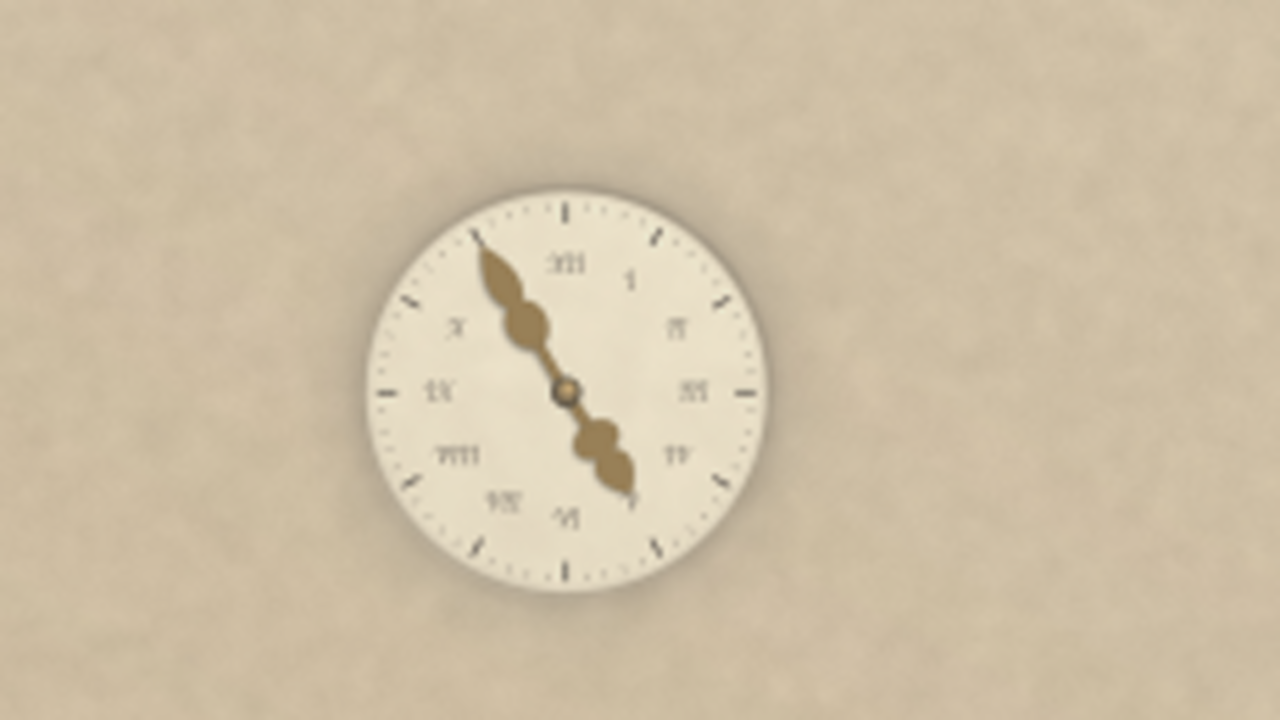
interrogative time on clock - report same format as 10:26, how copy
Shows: 4:55
